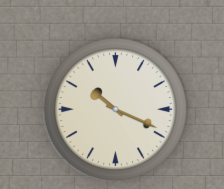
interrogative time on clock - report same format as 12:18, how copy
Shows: 10:19
